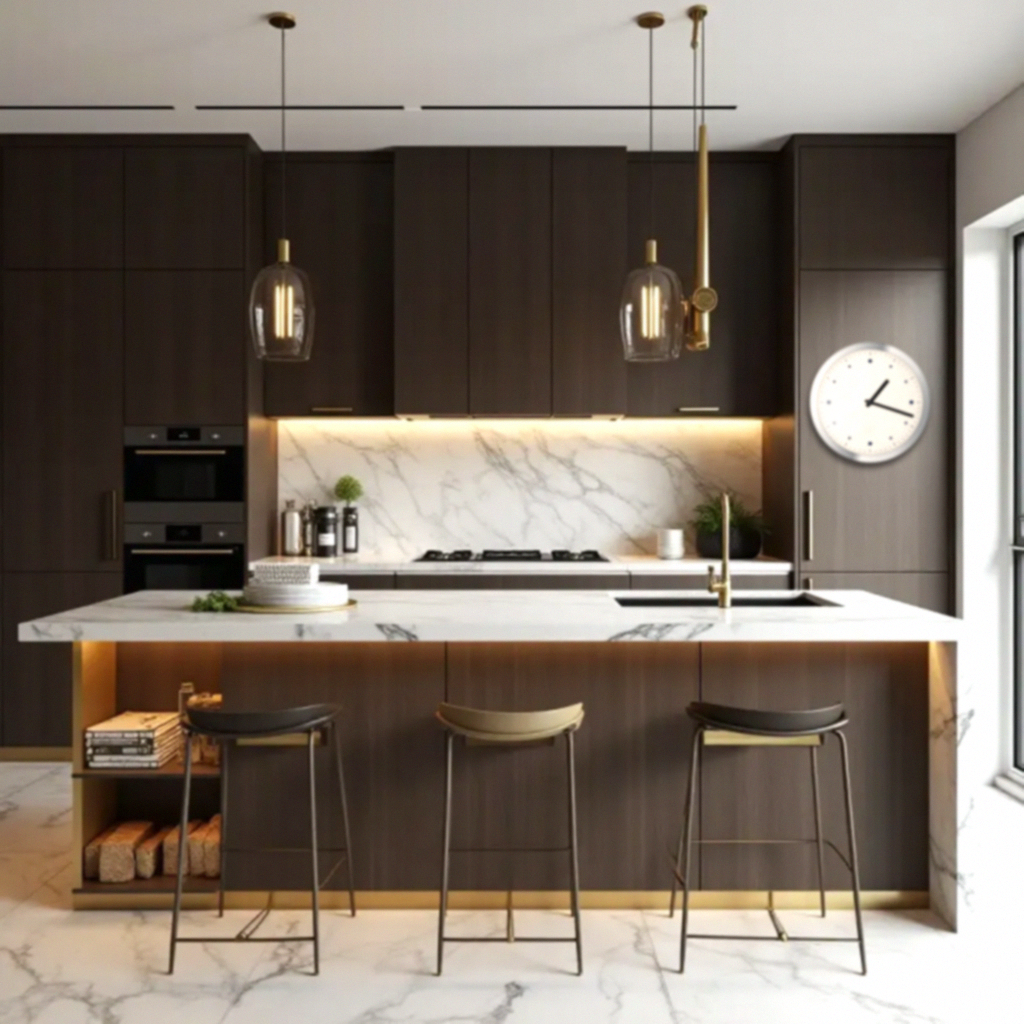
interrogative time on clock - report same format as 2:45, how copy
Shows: 1:18
